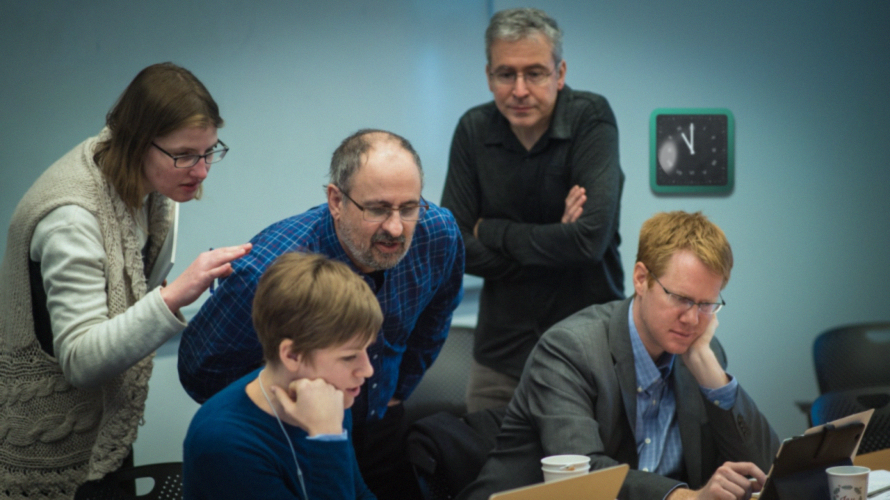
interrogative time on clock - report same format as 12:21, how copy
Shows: 11:00
